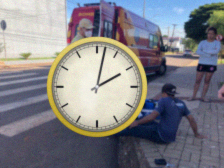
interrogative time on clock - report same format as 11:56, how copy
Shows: 2:02
